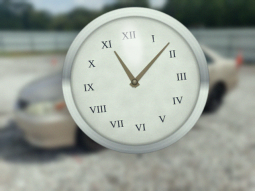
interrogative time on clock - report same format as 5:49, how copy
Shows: 11:08
